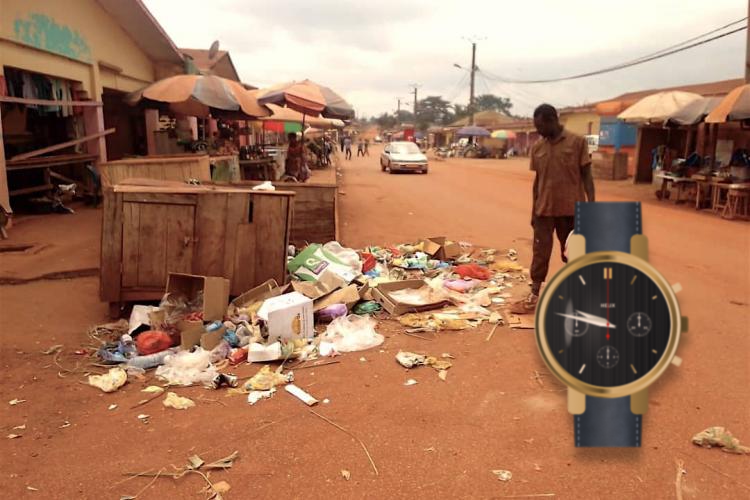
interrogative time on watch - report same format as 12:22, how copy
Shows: 9:47
